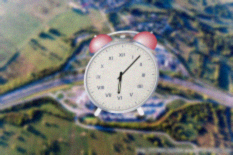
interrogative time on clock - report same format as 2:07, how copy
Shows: 6:07
